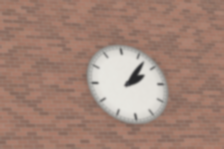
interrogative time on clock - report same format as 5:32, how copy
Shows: 2:07
